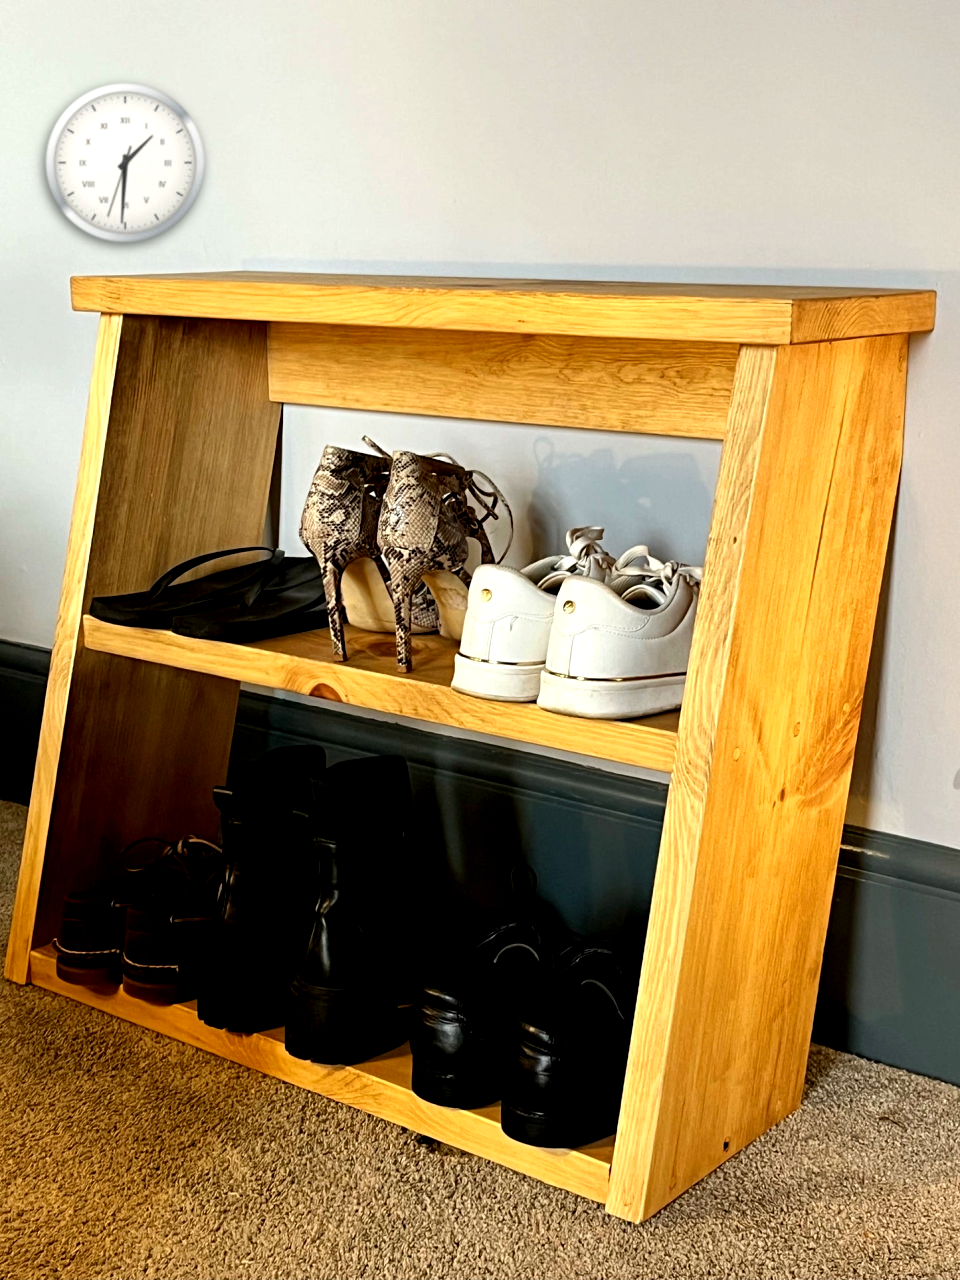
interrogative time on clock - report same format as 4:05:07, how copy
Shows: 1:30:33
